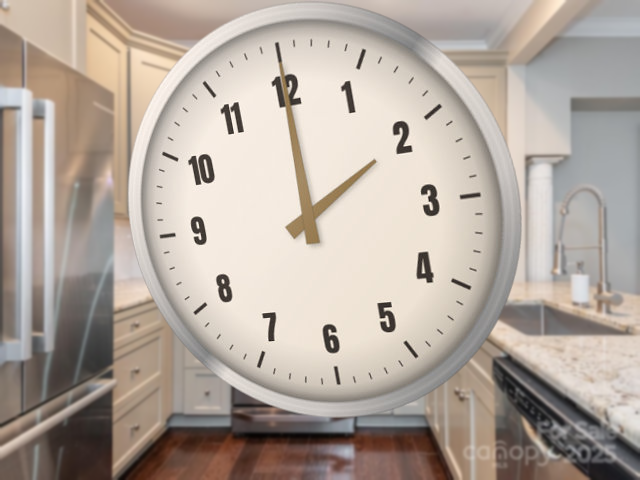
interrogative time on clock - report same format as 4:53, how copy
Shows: 2:00
